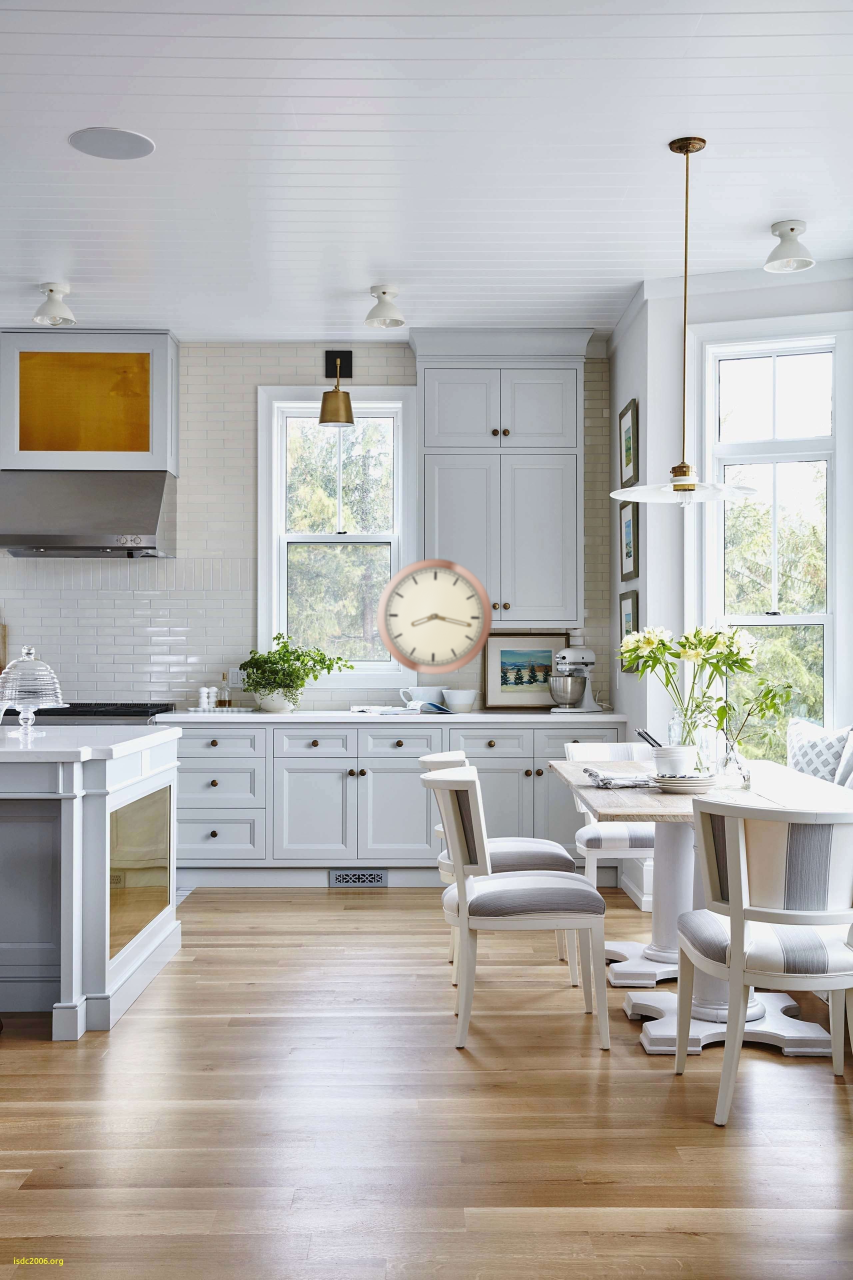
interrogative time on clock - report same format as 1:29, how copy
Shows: 8:17
